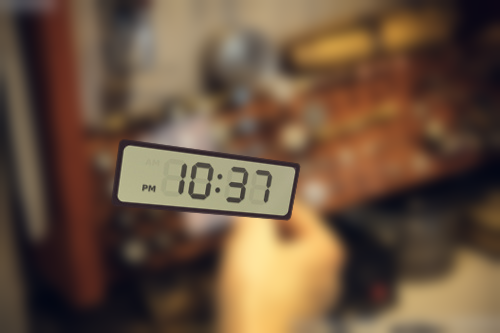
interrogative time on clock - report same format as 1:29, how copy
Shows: 10:37
